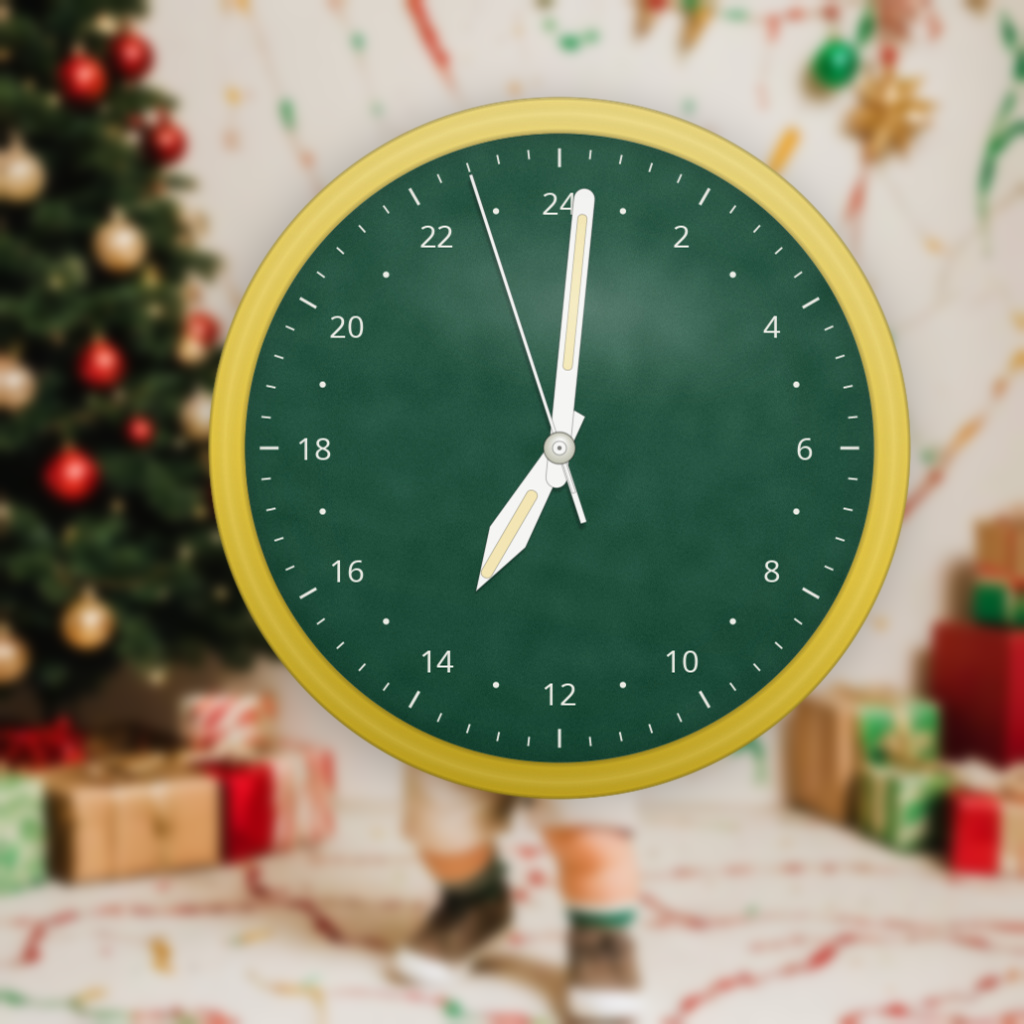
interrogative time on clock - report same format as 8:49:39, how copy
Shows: 14:00:57
